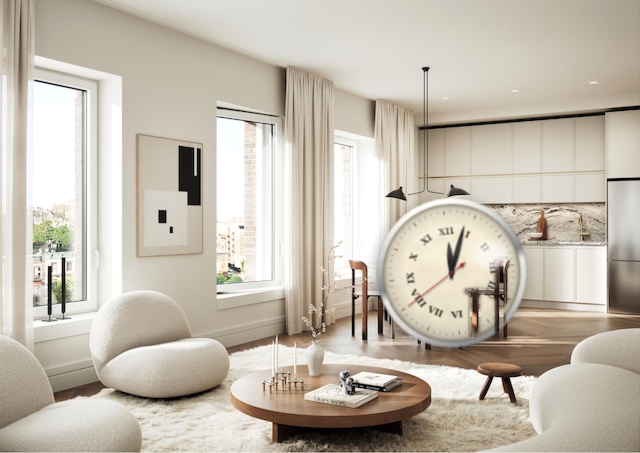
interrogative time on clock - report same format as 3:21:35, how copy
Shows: 12:03:40
